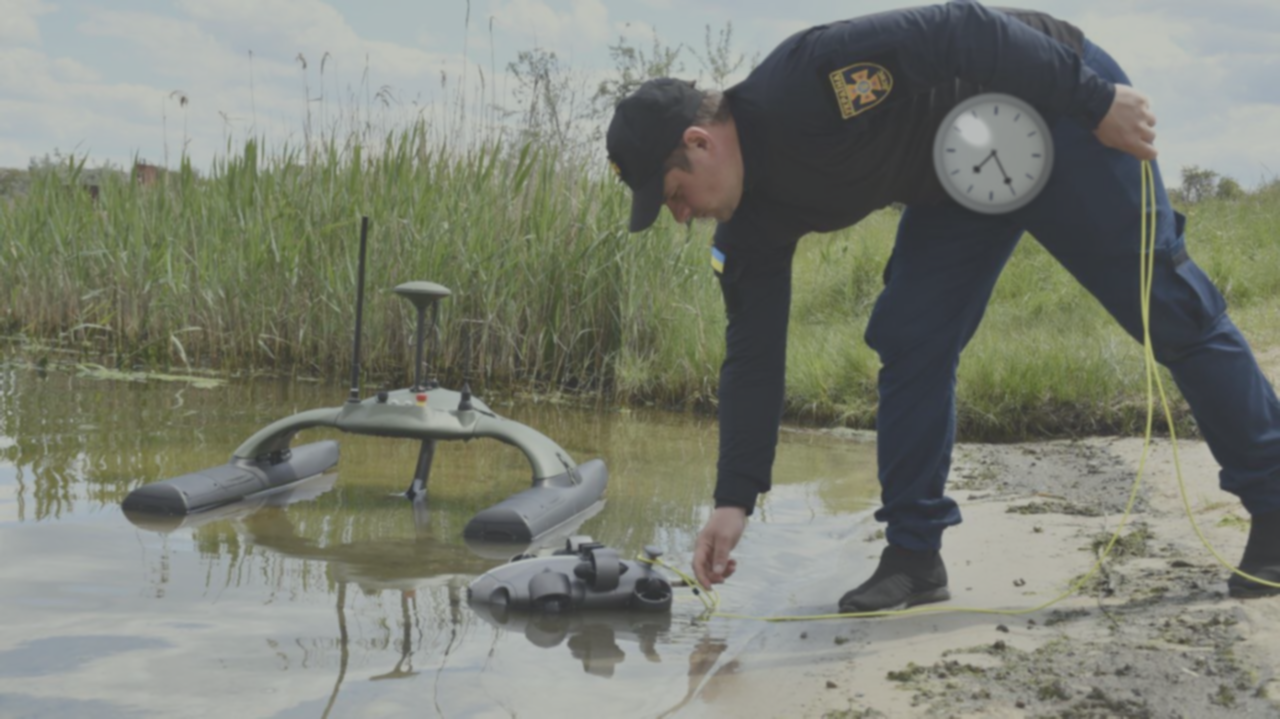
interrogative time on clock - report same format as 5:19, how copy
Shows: 7:25
